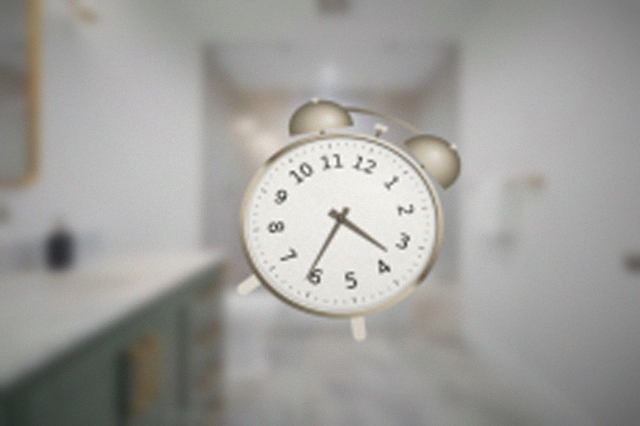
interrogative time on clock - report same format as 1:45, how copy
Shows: 3:31
